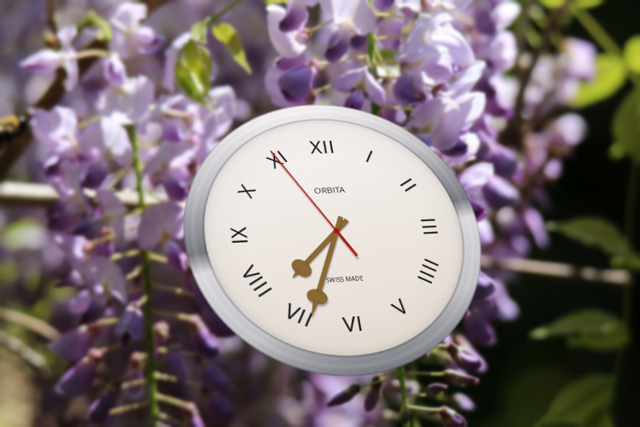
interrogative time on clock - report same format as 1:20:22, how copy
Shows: 7:33:55
